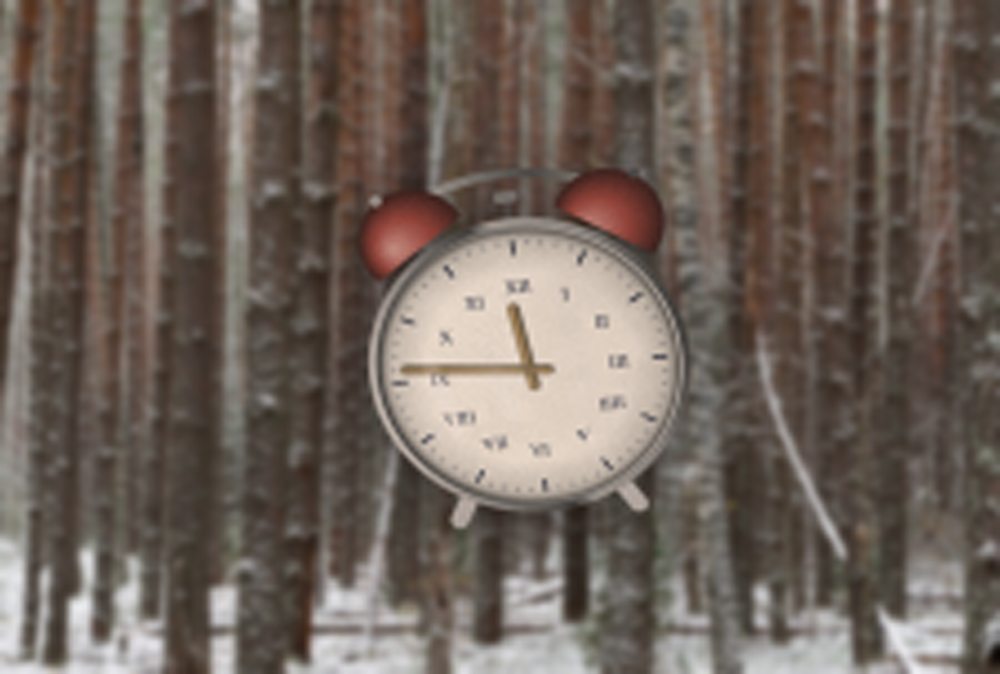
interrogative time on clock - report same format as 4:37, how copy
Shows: 11:46
